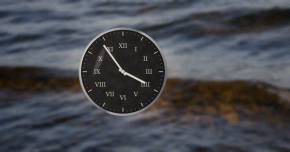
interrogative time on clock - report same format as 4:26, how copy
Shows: 3:54
